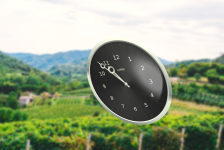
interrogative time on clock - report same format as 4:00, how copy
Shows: 10:53
